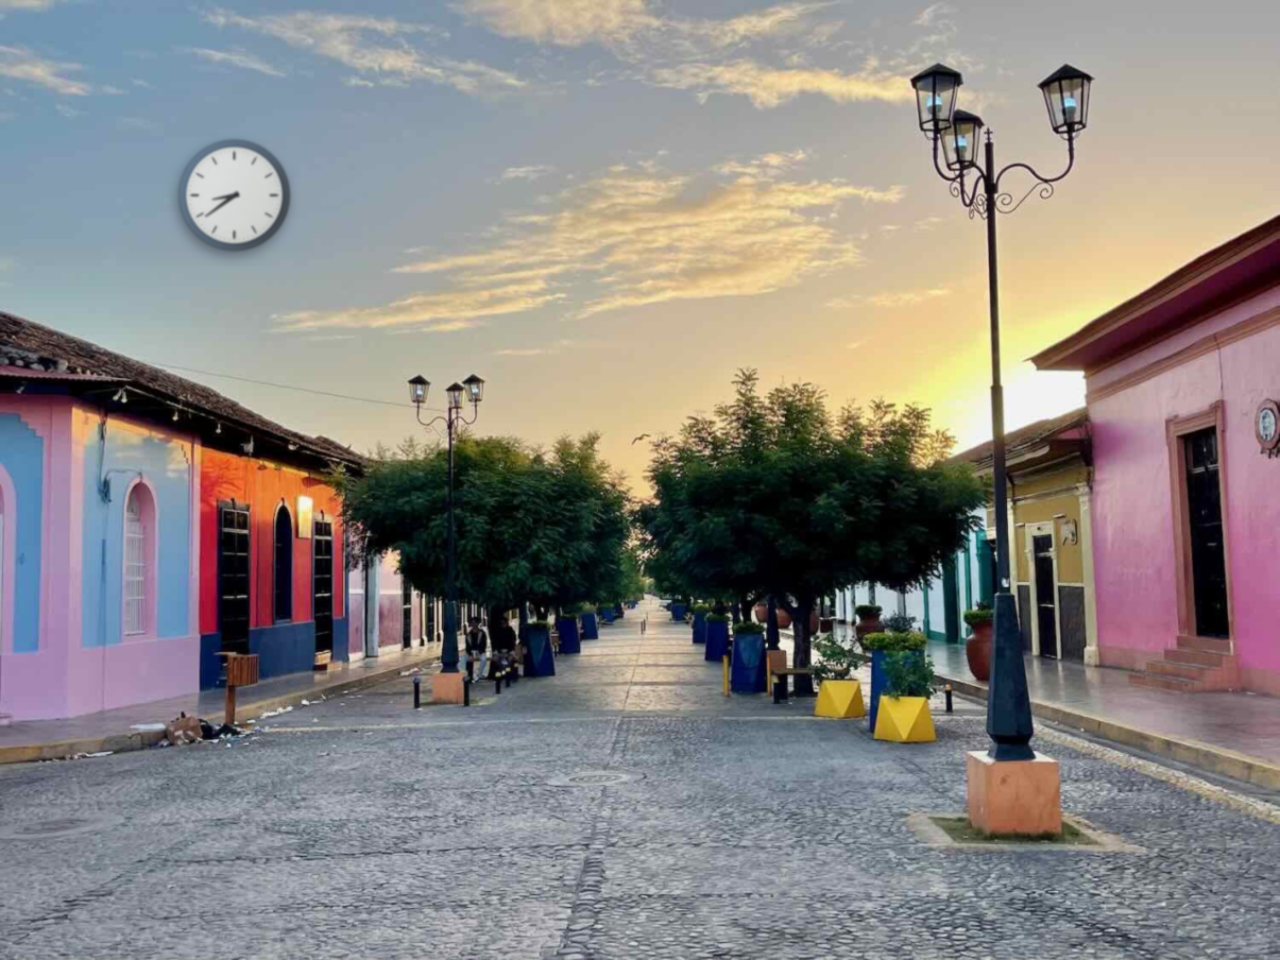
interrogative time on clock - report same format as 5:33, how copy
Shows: 8:39
